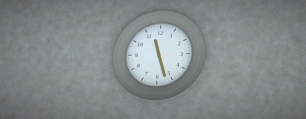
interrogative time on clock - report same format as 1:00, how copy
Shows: 11:27
